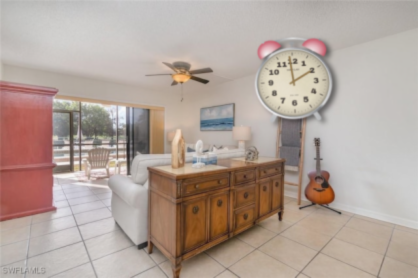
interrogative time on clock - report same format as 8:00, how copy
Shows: 1:59
